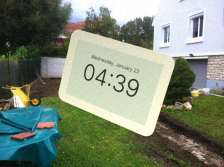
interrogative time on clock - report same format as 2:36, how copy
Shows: 4:39
